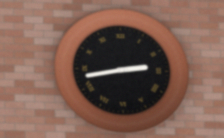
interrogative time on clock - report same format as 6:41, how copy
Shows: 2:43
